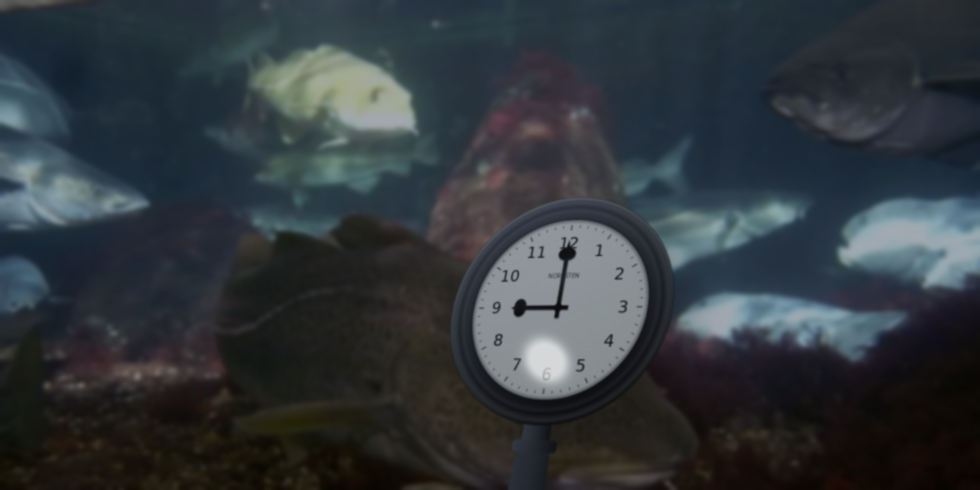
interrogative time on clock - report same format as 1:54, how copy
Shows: 9:00
